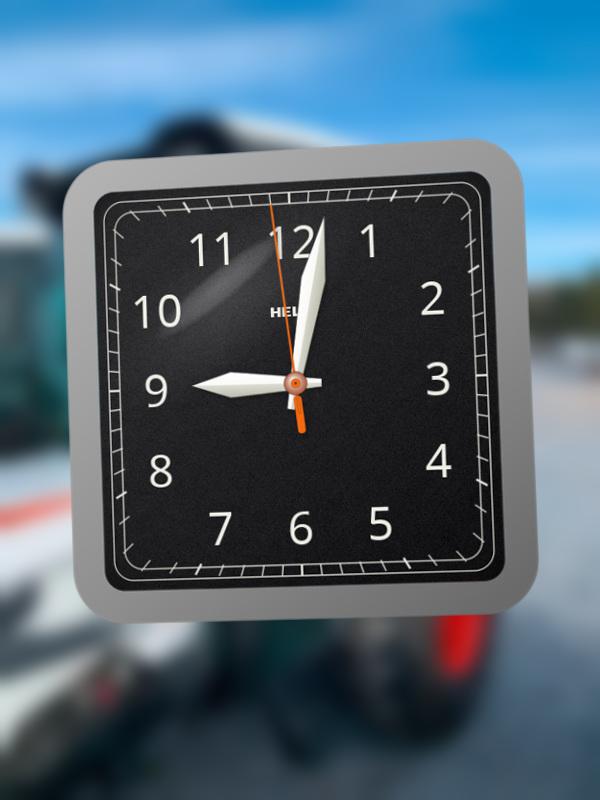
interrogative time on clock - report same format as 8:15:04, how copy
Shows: 9:01:59
